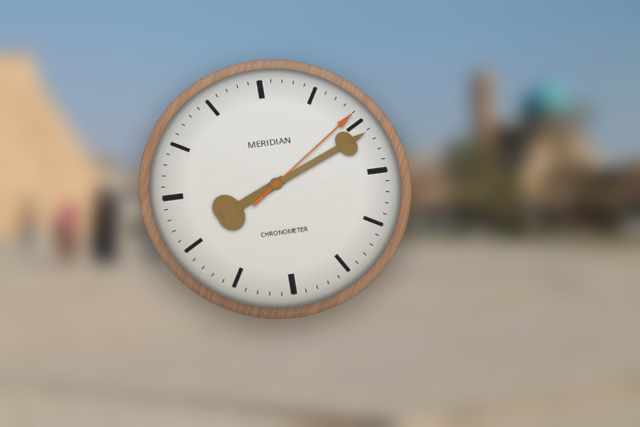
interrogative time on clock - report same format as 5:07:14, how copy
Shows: 8:11:09
